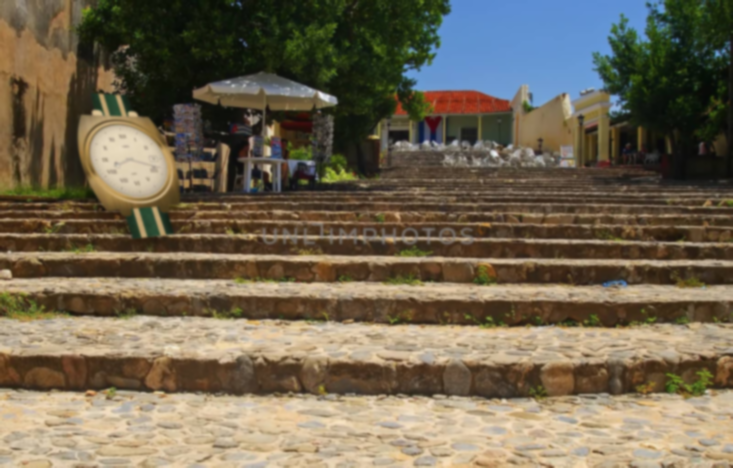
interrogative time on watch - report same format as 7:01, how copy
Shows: 8:18
